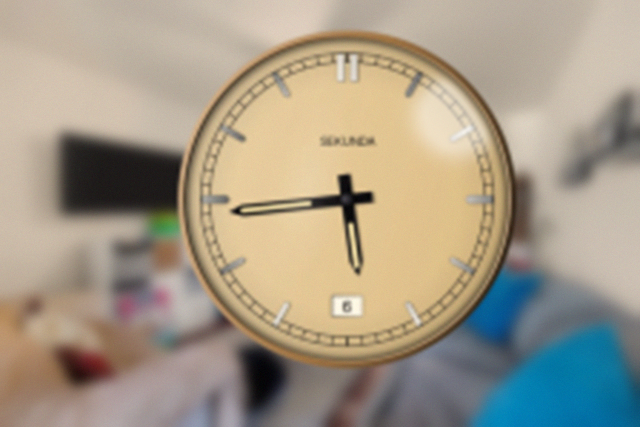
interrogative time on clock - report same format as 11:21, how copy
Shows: 5:44
